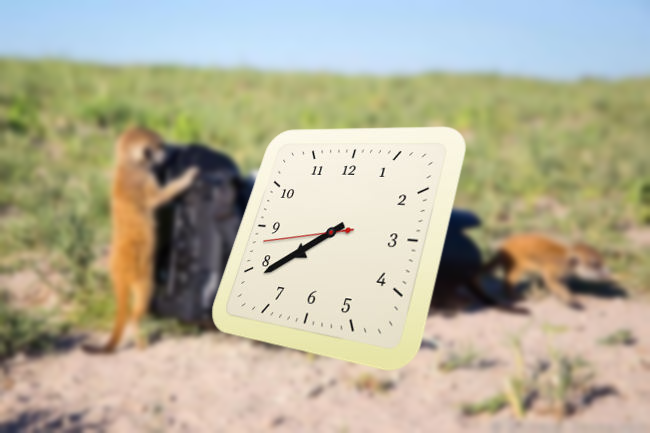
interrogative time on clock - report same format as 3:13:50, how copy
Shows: 7:38:43
